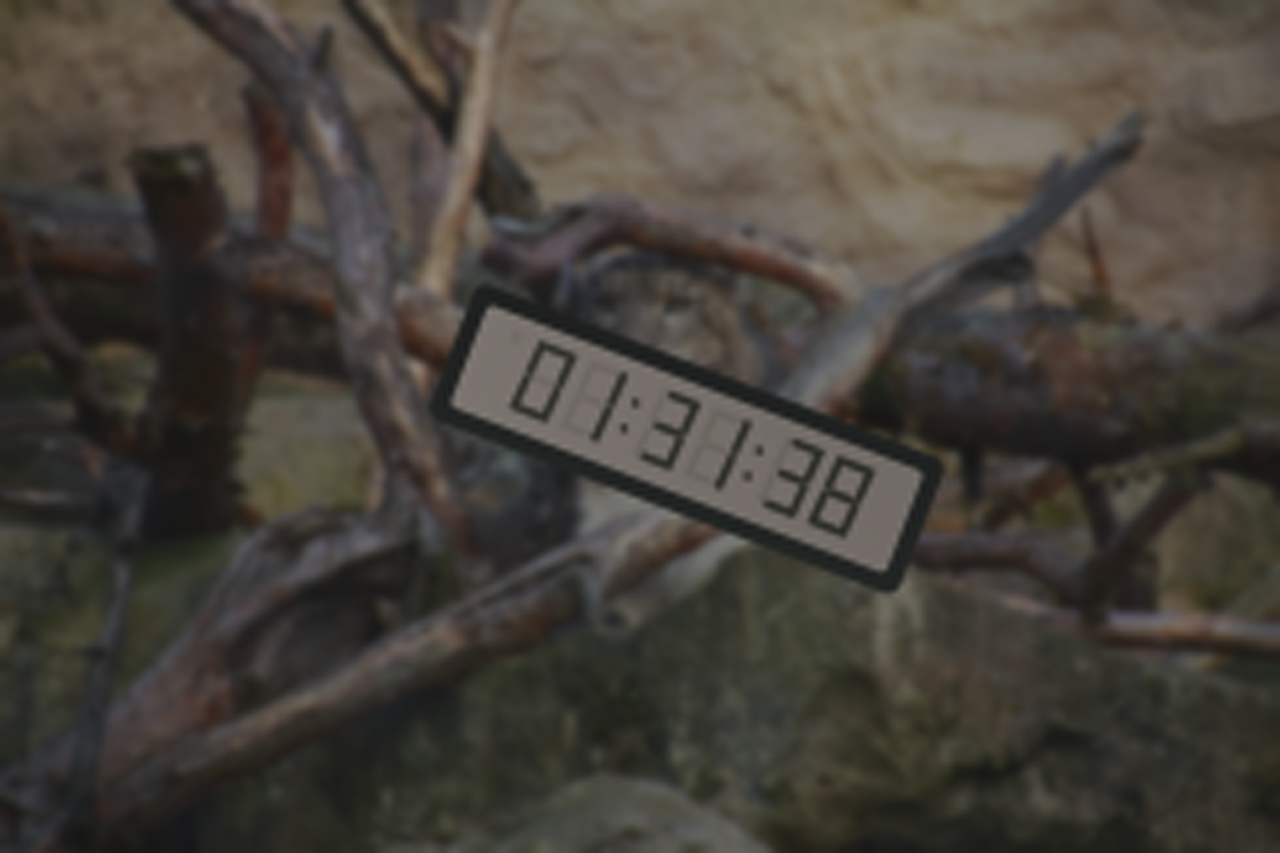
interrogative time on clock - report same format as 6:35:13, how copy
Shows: 1:31:38
